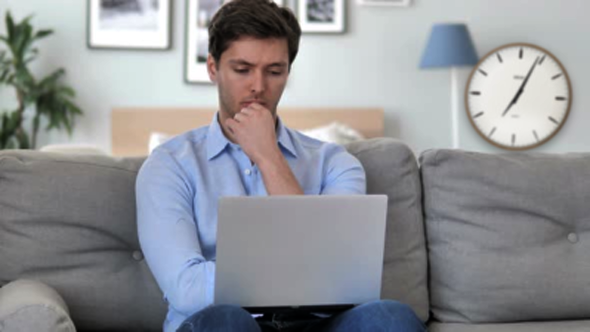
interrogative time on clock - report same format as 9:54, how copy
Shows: 7:04
